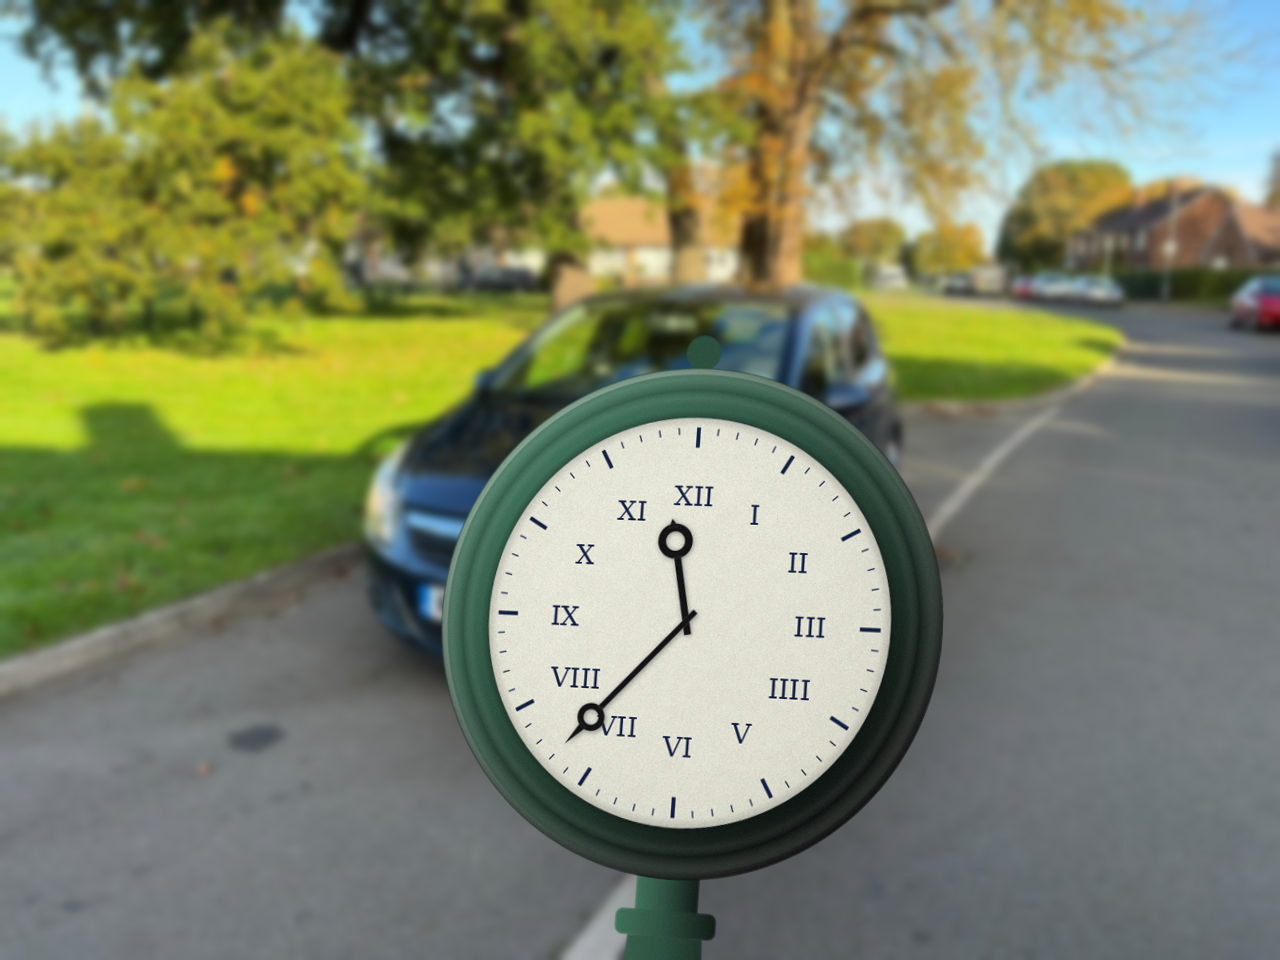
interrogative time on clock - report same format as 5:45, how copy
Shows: 11:37
